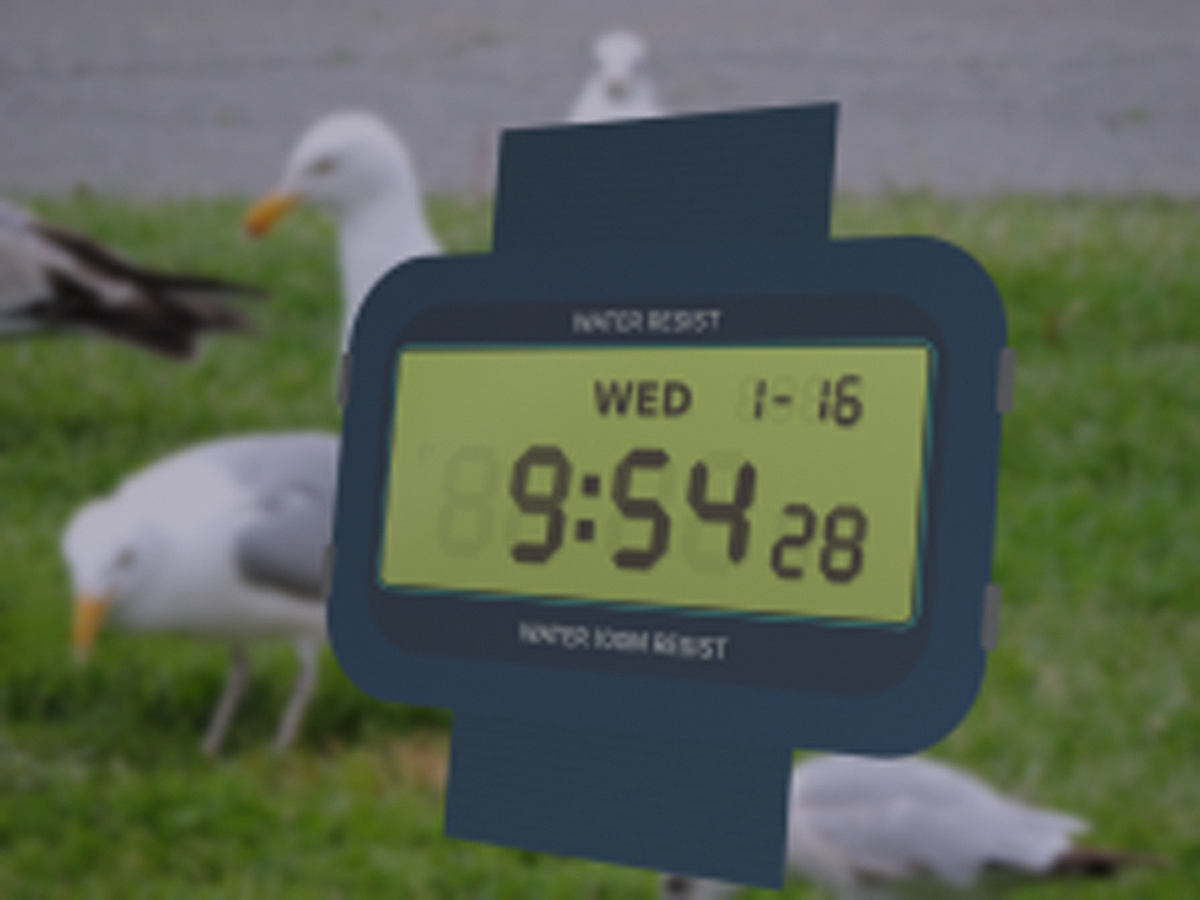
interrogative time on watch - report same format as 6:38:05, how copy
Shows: 9:54:28
